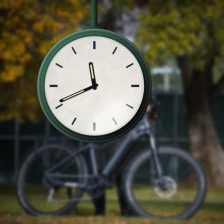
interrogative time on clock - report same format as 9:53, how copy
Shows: 11:41
